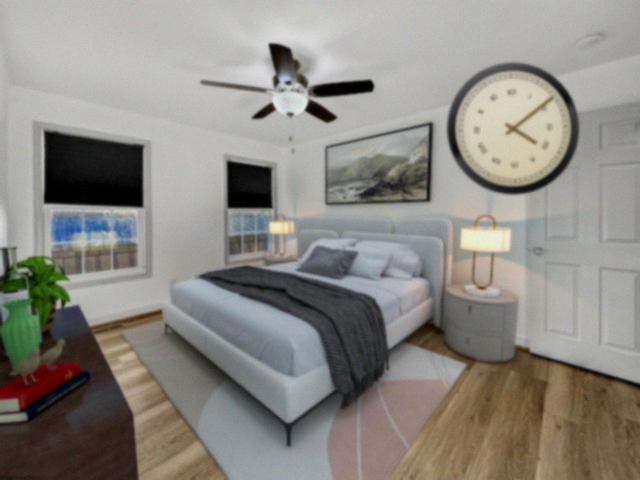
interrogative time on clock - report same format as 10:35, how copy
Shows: 4:09
